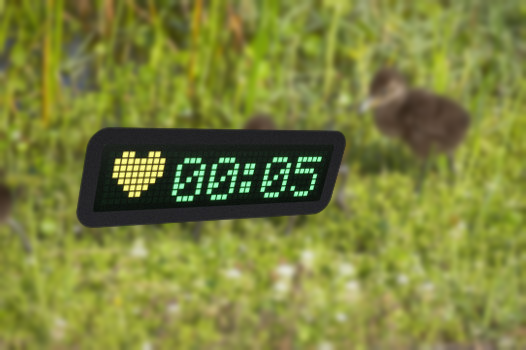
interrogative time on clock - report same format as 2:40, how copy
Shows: 0:05
